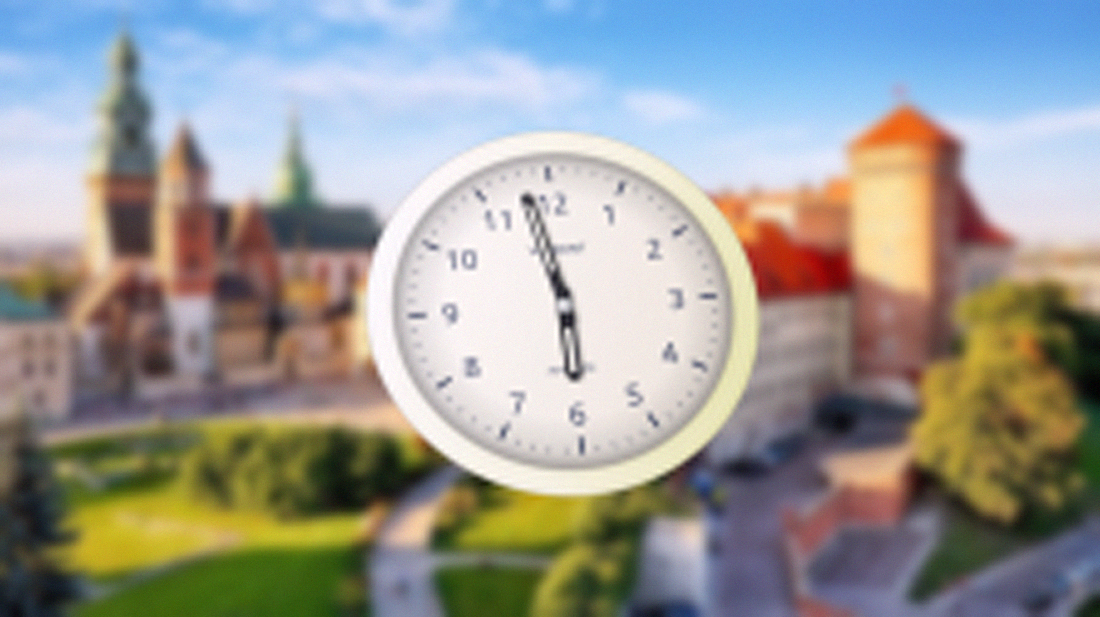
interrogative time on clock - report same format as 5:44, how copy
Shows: 5:58
